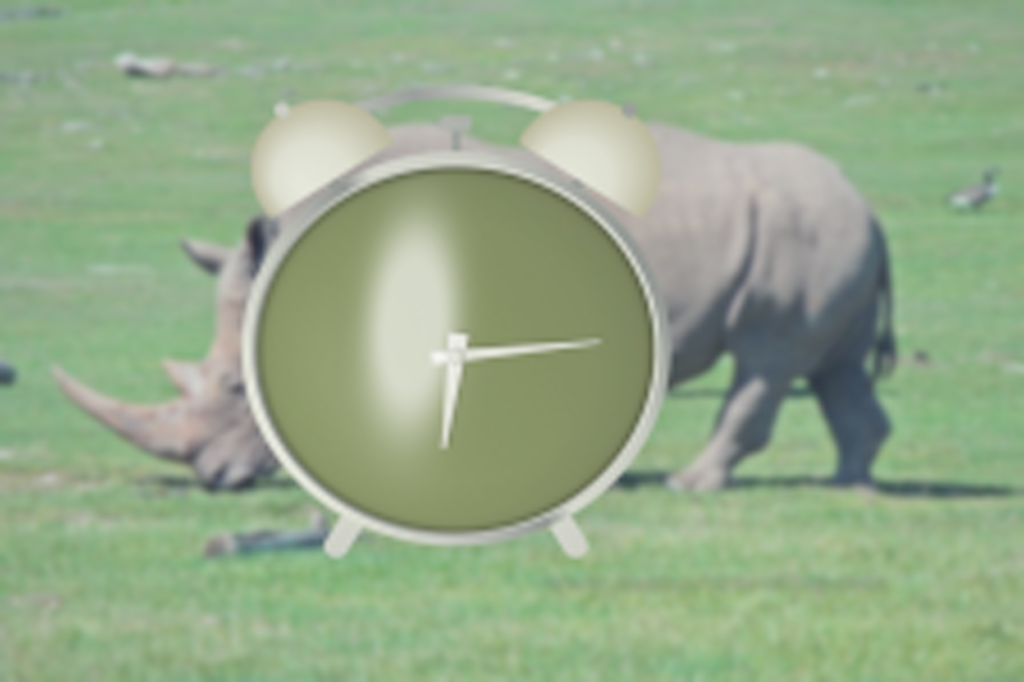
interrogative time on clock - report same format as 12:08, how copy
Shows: 6:14
